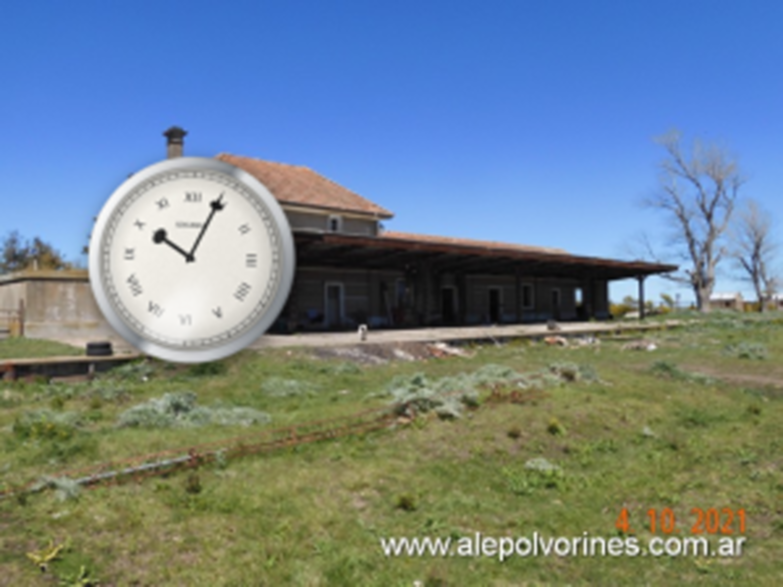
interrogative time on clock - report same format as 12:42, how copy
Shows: 10:04
